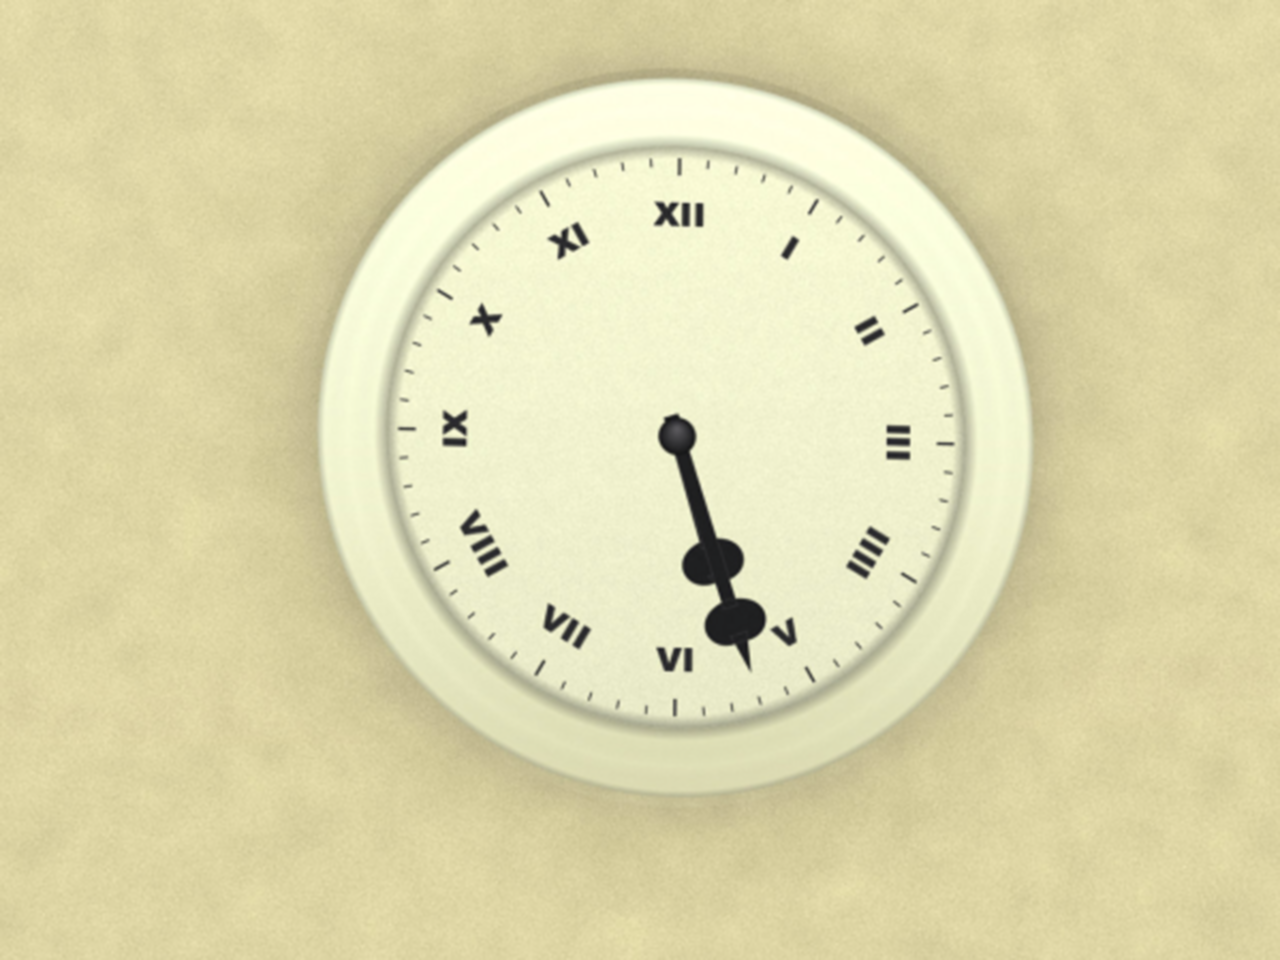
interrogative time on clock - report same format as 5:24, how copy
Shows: 5:27
